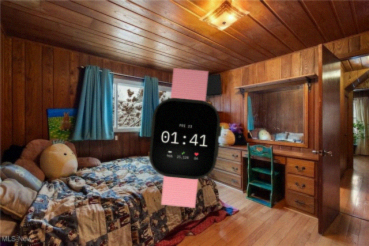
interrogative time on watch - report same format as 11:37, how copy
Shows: 1:41
